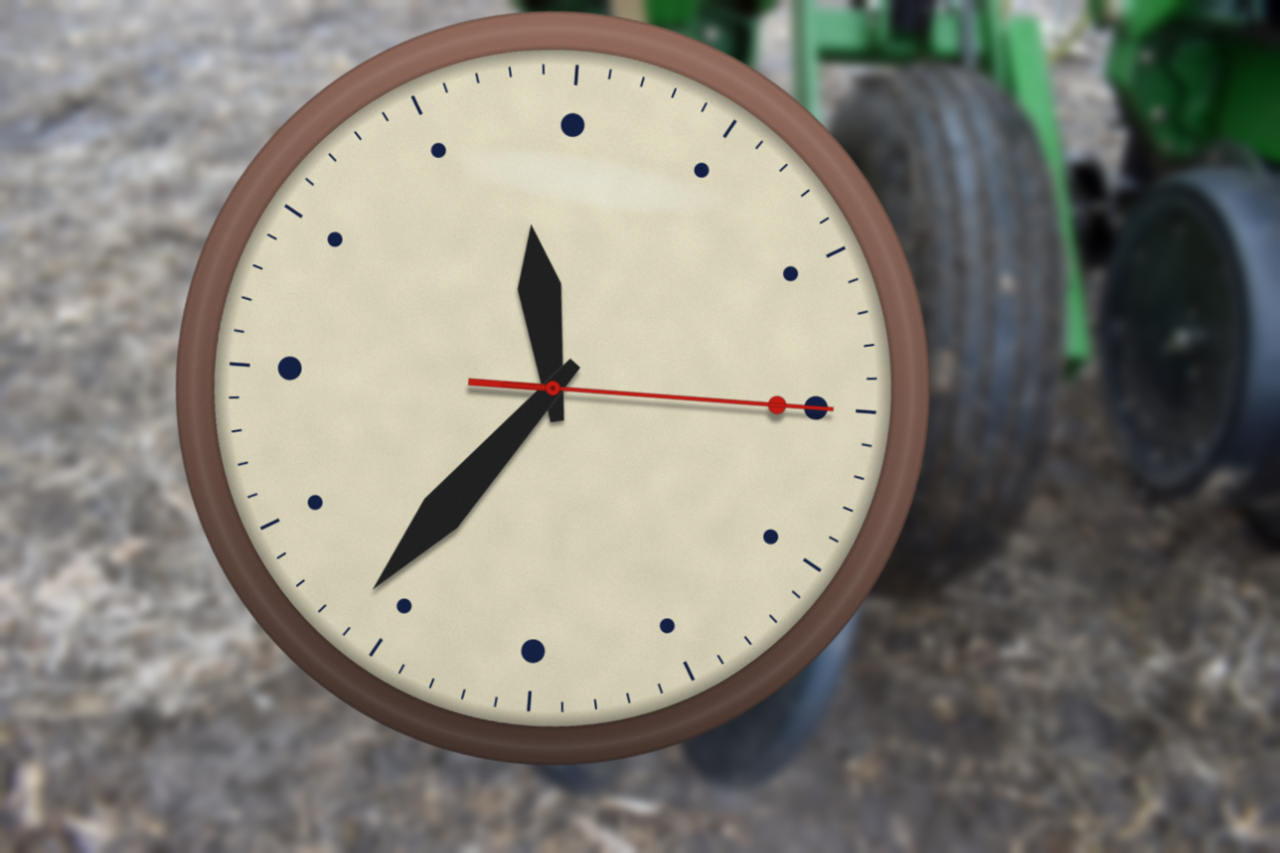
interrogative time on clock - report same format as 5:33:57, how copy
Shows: 11:36:15
